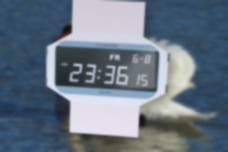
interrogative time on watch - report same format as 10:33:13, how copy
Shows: 23:36:15
